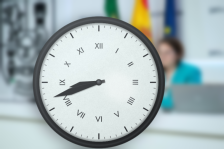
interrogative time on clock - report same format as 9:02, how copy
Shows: 8:42
